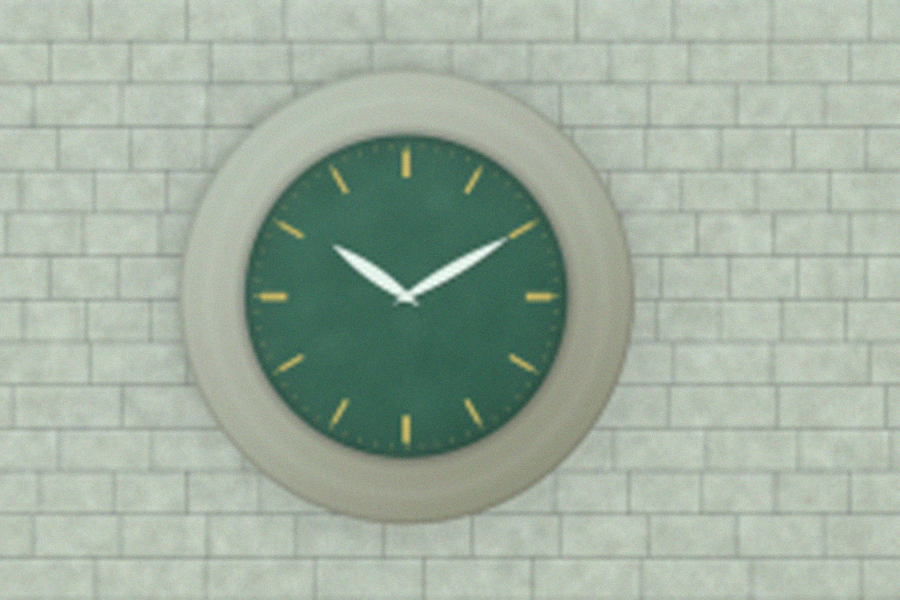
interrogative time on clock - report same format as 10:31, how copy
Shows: 10:10
